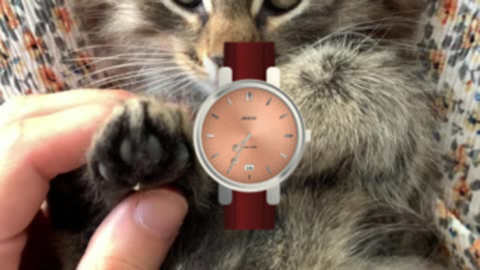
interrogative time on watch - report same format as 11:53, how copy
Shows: 7:35
